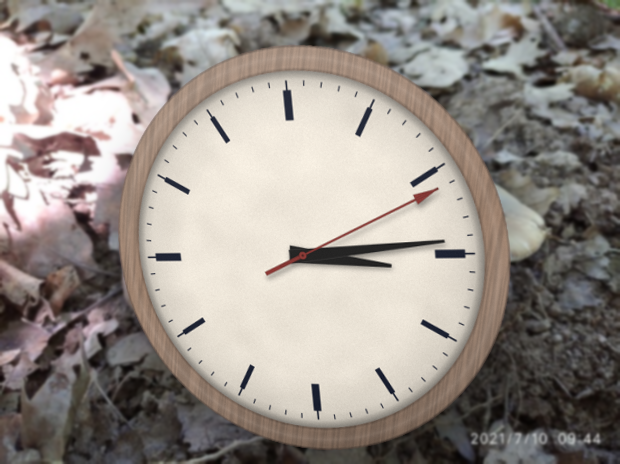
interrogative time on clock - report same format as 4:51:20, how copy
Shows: 3:14:11
